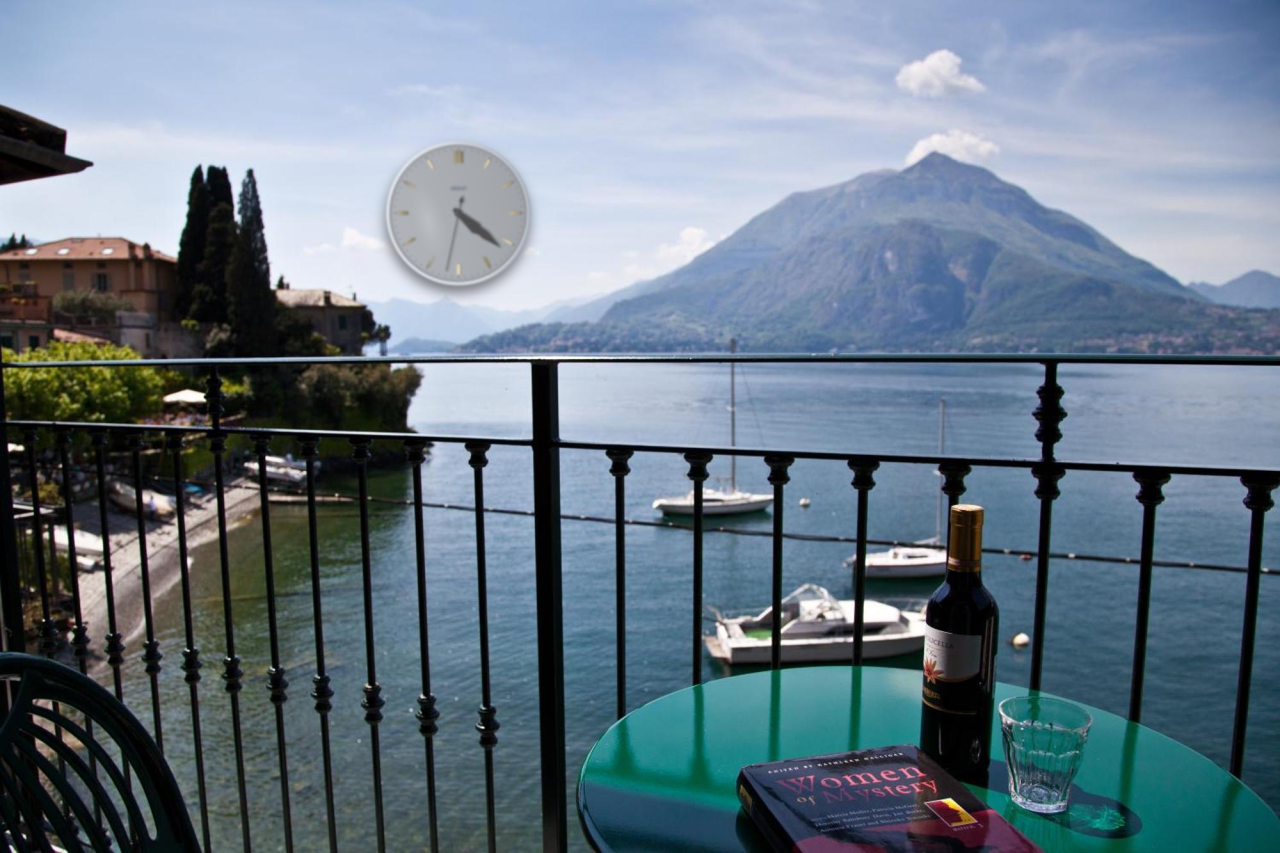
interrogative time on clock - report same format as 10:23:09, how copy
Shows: 4:21:32
